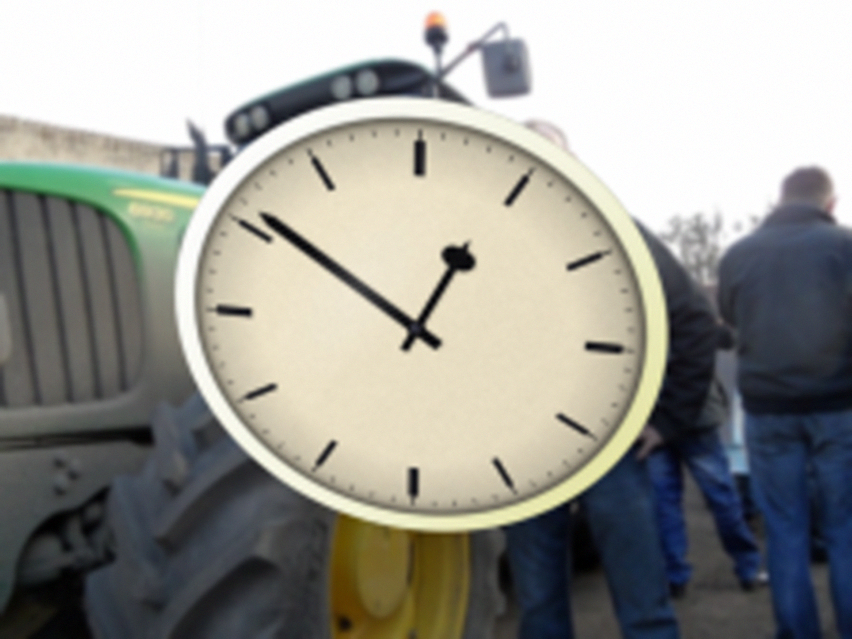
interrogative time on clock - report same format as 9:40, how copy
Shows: 12:51
